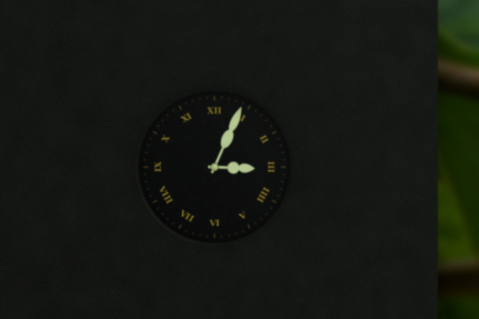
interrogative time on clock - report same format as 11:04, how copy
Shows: 3:04
